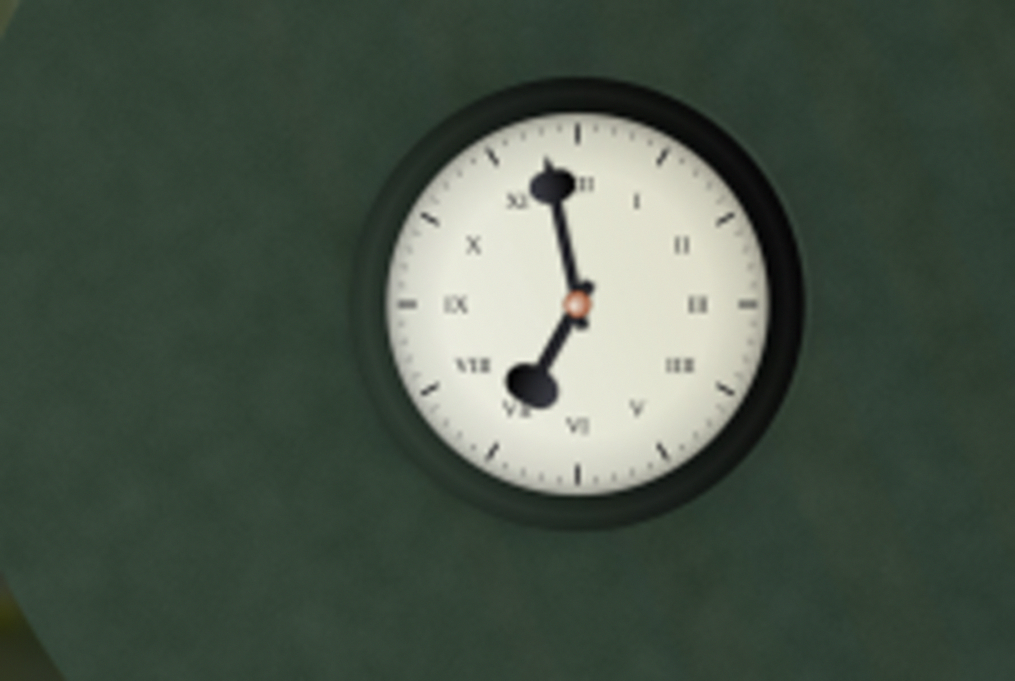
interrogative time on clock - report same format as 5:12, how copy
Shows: 6:58
